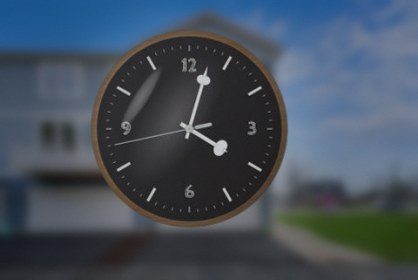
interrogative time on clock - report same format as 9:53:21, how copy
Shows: 4:02:43
